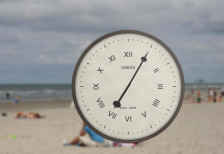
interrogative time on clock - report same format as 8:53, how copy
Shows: 7:05
